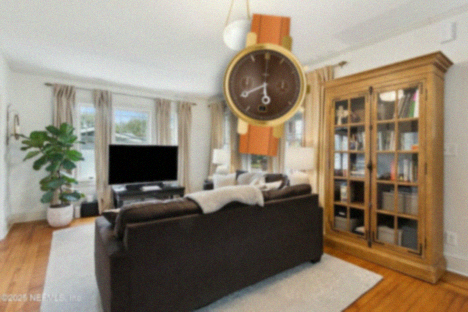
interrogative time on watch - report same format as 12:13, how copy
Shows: 5:40
